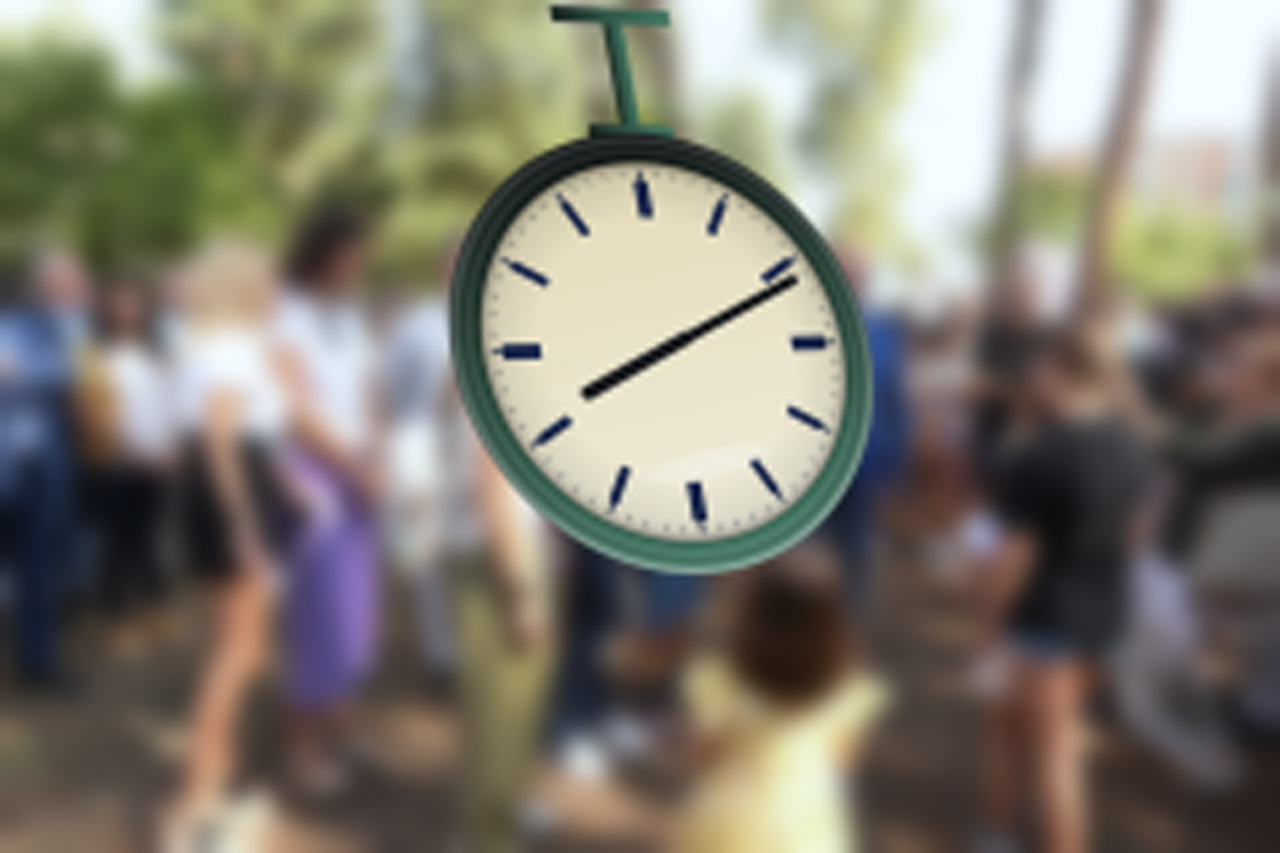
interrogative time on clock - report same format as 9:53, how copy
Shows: 8:11
